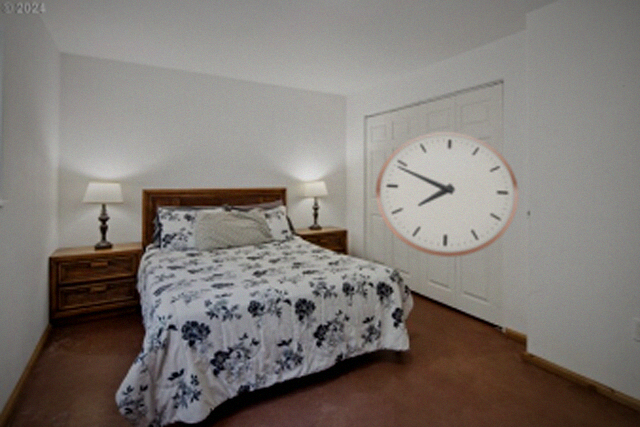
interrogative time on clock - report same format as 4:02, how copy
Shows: 7:49
